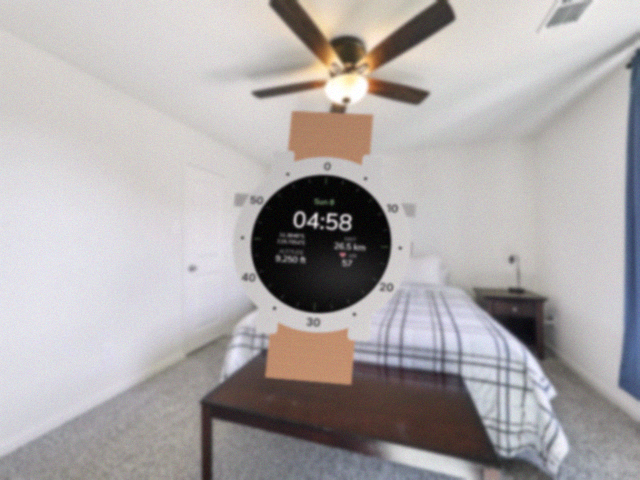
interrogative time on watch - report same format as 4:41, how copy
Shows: 4:58
